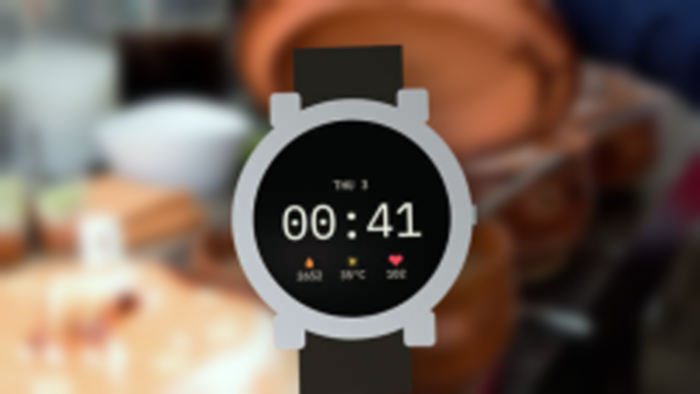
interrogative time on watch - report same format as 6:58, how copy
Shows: 0:41
